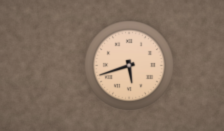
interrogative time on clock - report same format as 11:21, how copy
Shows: 5:42
